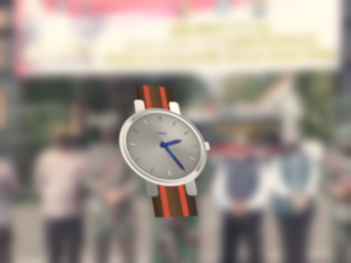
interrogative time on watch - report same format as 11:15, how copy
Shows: 2:25
